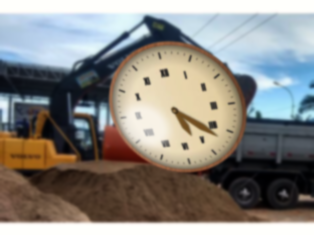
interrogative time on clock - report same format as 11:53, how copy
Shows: 5:22
